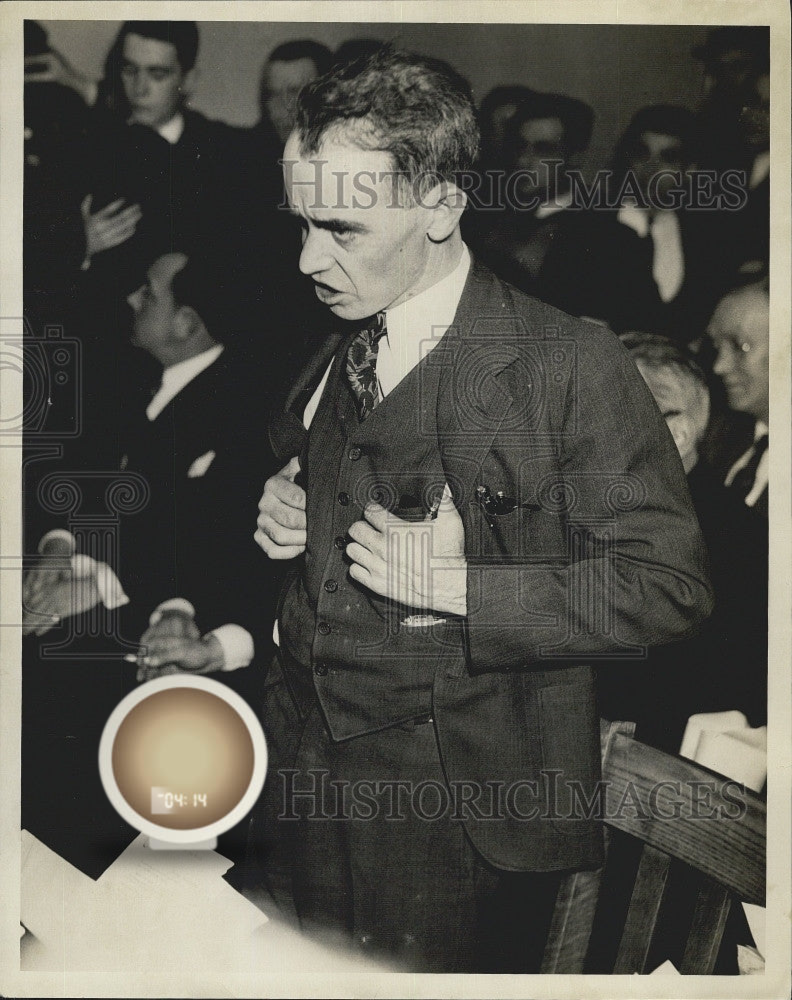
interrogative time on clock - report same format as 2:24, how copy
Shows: 4:14
